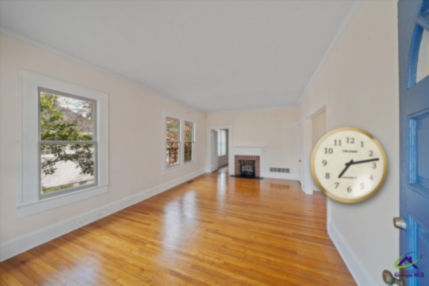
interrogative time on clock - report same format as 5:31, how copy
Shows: 7:13
